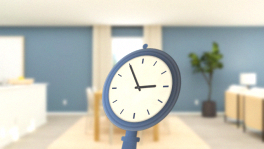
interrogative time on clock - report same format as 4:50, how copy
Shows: 2:55
